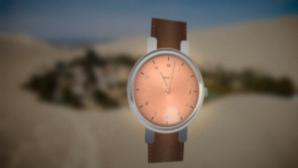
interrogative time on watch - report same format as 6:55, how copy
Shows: 11:02
